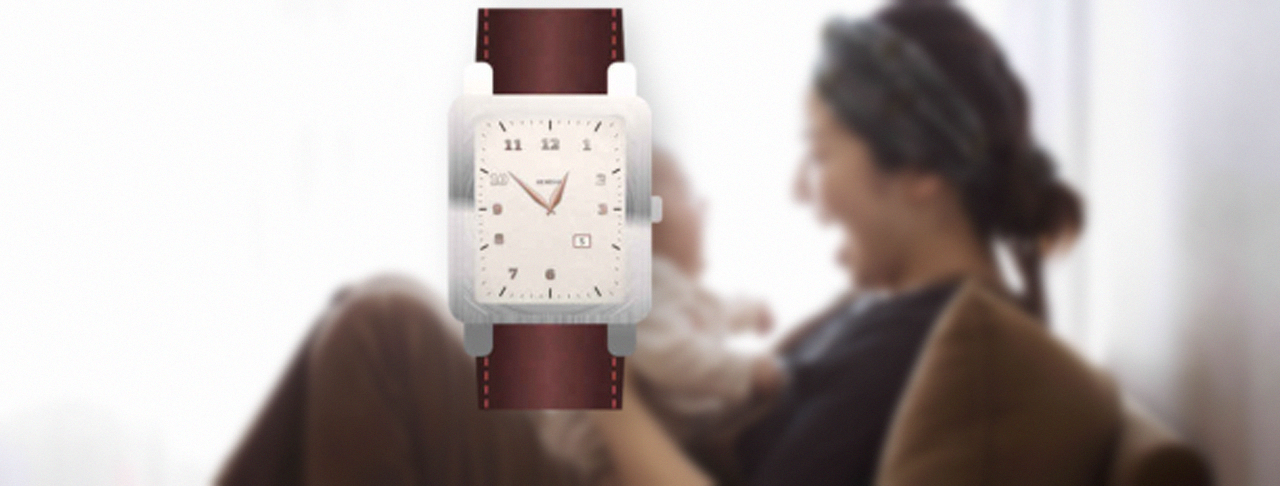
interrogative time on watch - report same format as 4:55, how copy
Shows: 12:52
